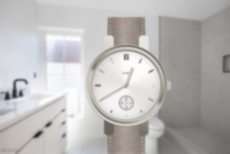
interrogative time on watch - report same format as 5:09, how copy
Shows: 12:40
